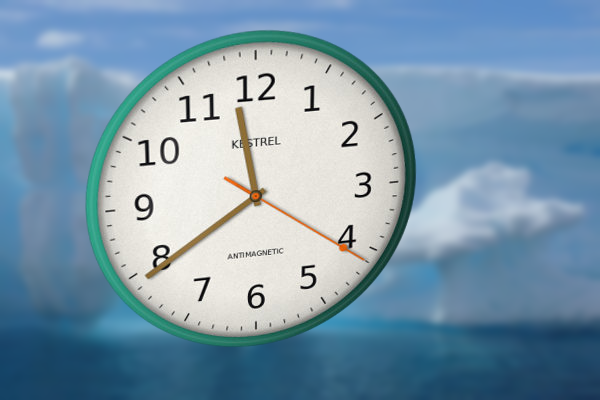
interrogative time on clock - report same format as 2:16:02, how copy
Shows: 11:39:21
